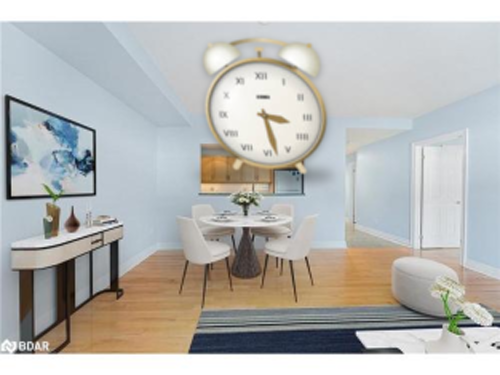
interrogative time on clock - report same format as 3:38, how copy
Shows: 3:28
